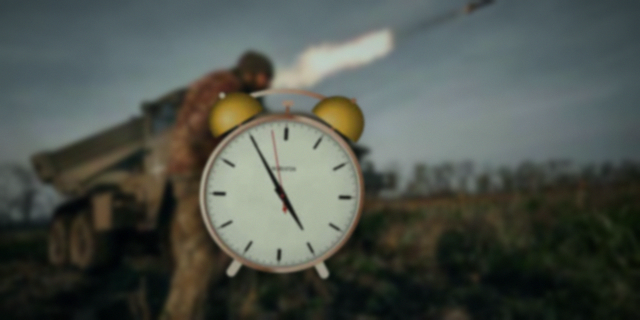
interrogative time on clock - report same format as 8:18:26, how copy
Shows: 4:54:58
